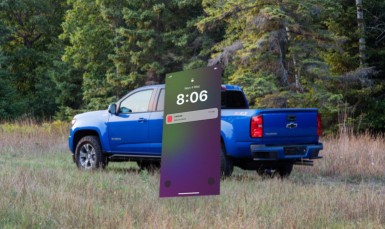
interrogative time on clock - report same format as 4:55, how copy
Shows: 8:06
